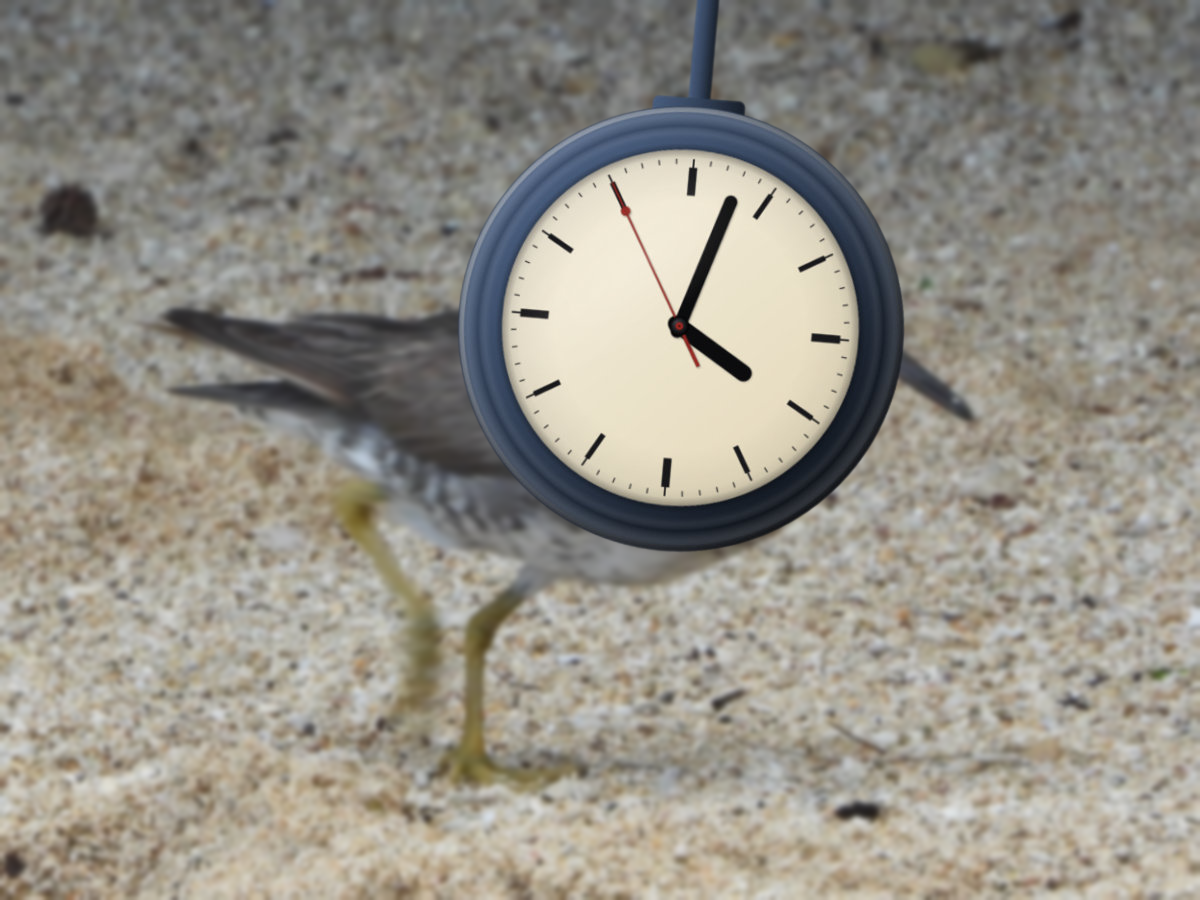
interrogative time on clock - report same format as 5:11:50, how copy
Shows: 4:02:55
